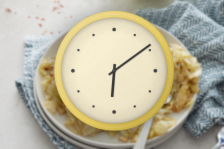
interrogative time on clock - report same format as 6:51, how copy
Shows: 6:09
